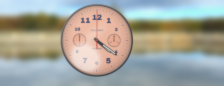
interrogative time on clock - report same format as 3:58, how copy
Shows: 4:21
